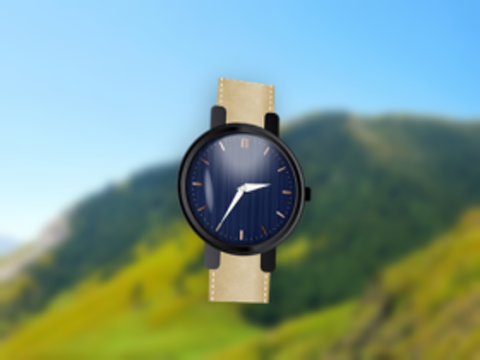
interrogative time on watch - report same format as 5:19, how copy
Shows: 2:35
